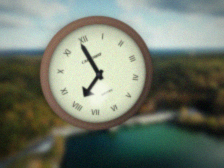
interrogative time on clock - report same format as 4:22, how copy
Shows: 7:59
